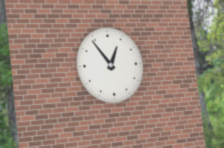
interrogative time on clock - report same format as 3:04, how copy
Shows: 12:54
